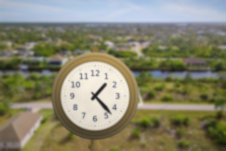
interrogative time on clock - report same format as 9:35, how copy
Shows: 1:23
